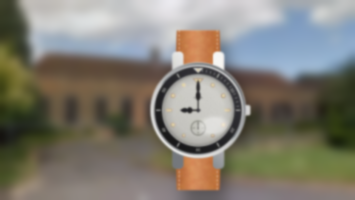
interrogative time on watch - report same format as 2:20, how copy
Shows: 9:00
